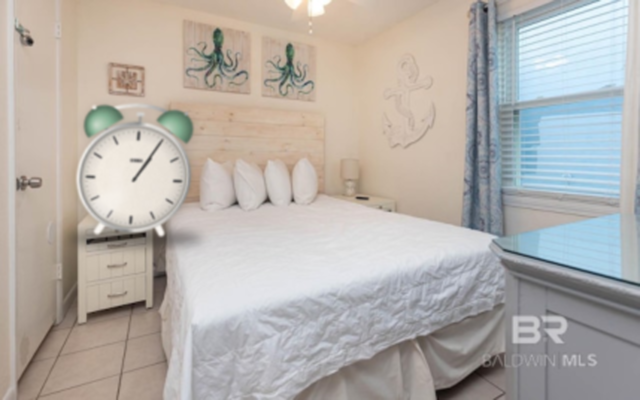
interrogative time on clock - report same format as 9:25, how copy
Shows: 1:05
